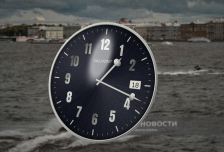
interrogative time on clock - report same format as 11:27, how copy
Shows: 1:18
